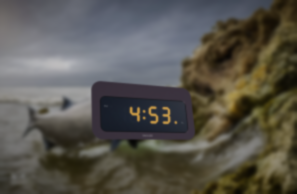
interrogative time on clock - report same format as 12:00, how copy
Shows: 4:53
